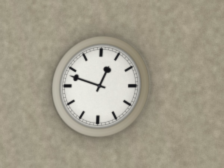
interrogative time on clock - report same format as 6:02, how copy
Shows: 12:48
